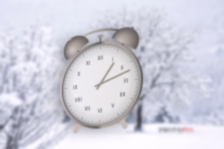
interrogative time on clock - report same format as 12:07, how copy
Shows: 1:12
